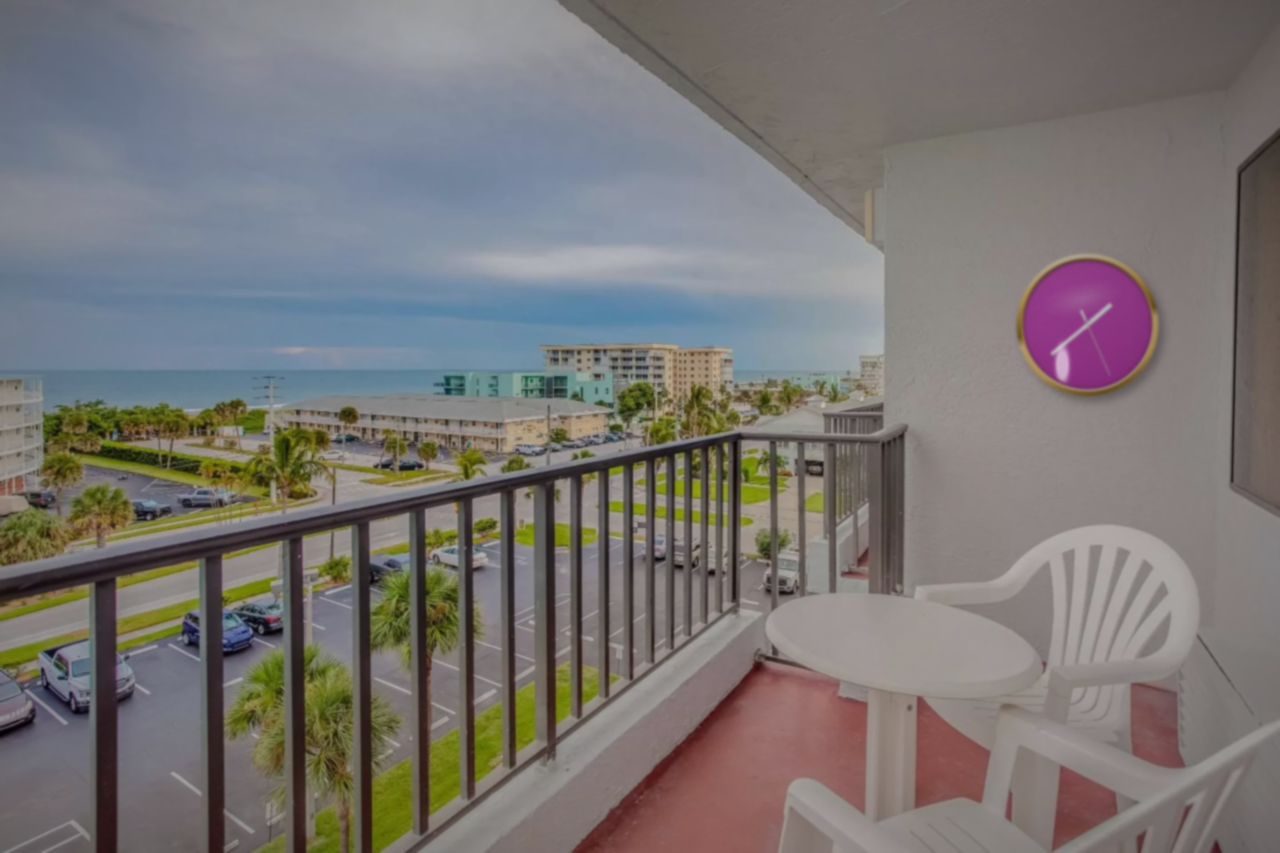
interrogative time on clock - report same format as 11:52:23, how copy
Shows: 1:38:26
